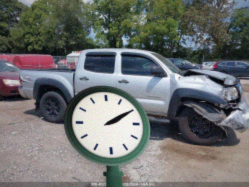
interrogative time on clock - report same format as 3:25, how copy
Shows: 2:10
